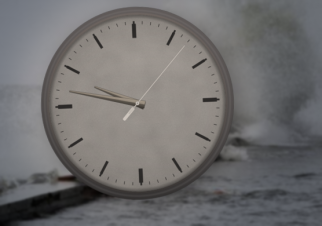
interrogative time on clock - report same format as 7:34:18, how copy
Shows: 9:47:07
